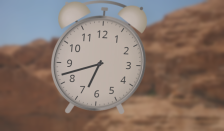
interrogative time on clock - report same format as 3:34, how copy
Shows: 6:42
